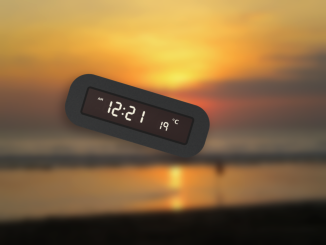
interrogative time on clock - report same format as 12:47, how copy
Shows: 12:21
